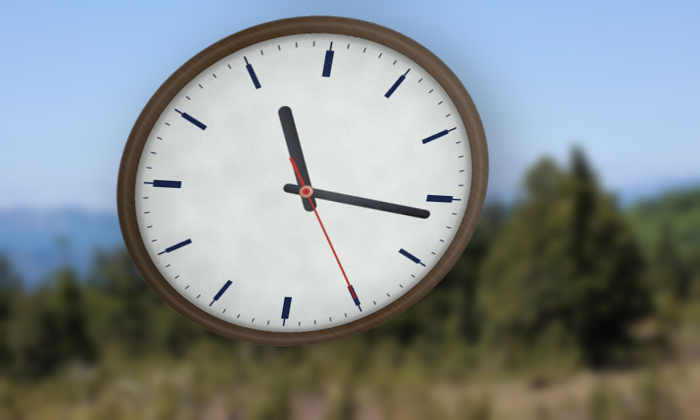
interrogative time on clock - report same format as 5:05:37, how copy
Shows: 11:16:25
